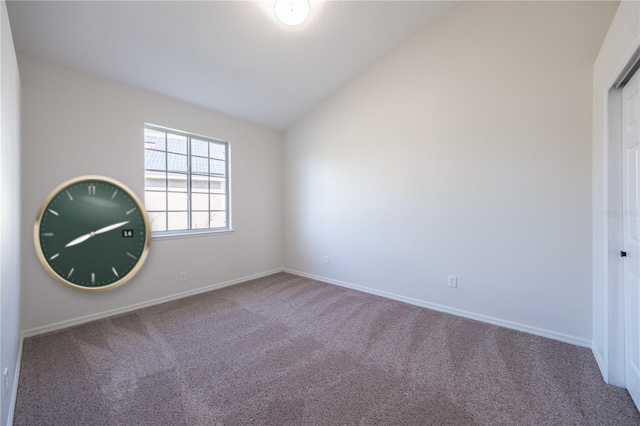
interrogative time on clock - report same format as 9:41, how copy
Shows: 8:12
